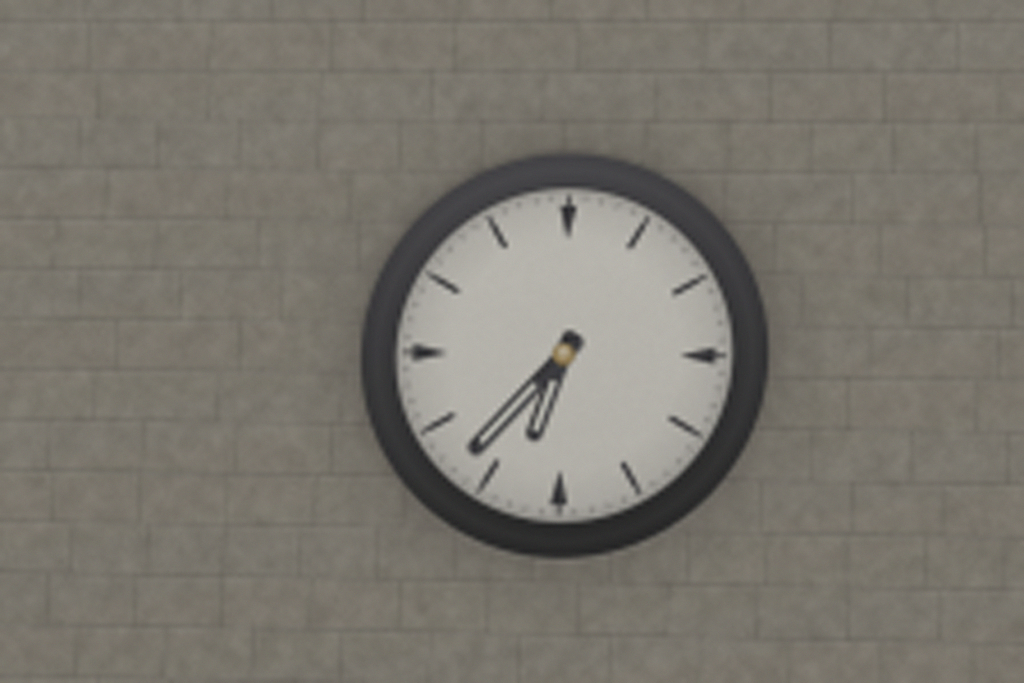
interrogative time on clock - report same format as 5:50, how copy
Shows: 6:37
